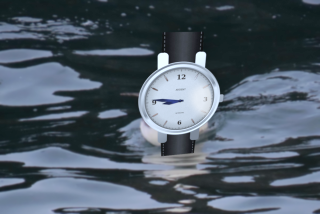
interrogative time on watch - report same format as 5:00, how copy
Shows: 8:46
